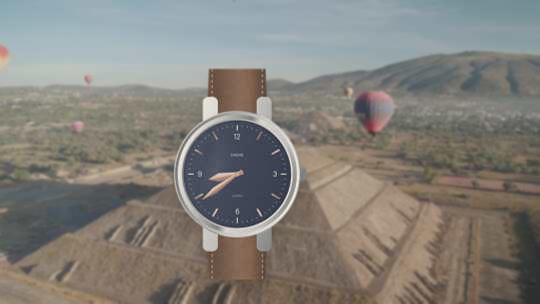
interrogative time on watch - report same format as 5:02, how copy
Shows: 8:39
